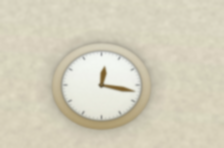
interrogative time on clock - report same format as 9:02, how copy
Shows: 12:17
